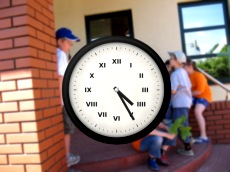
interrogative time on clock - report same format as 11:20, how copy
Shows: 4:25
